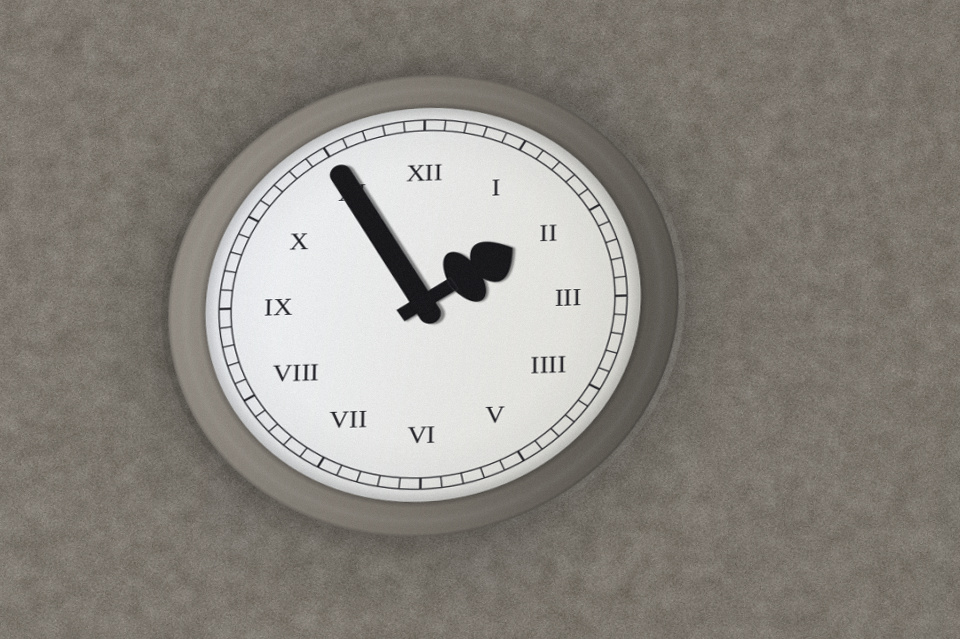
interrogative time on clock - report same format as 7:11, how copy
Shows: 1:55
